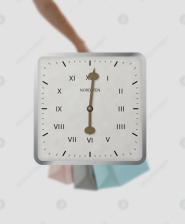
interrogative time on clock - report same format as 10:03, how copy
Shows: 6:01
